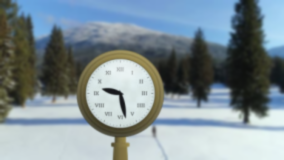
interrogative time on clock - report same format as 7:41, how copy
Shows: 9:28
